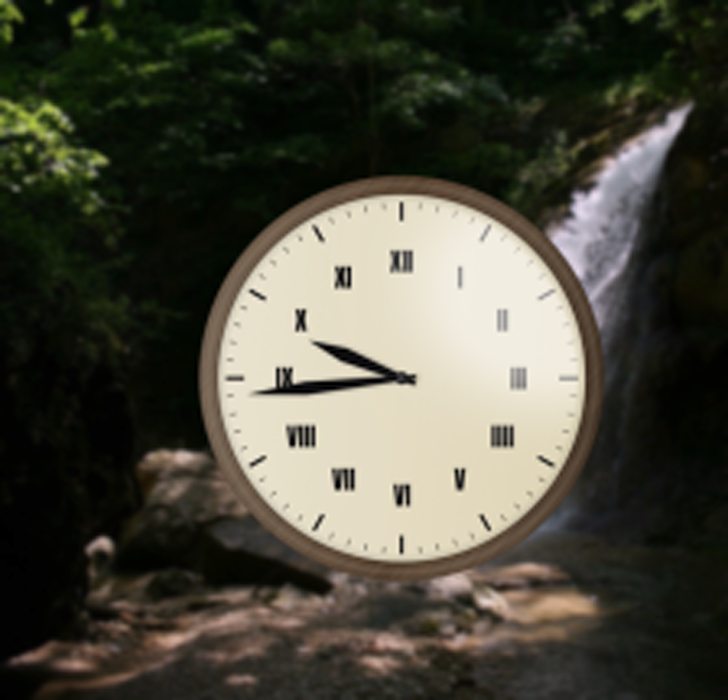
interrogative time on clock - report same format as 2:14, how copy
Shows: 9:44
